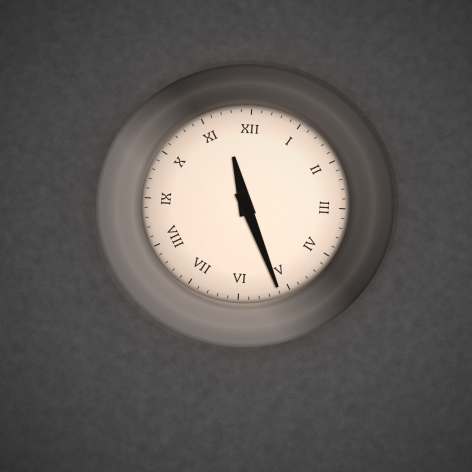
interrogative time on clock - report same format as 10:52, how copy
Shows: 11:26
